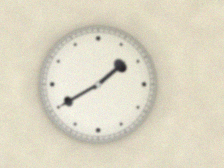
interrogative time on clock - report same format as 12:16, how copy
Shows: 1:40
